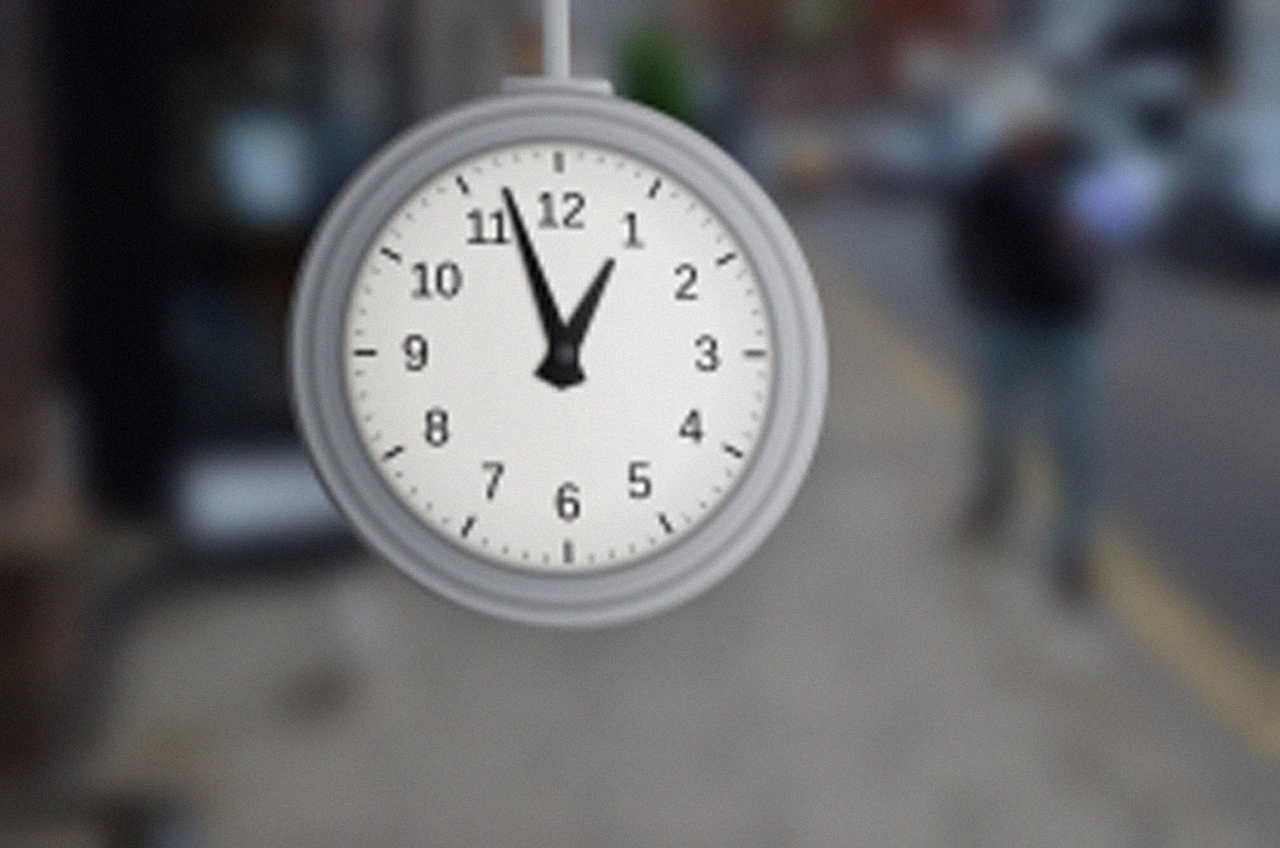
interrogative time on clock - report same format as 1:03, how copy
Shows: 12:57
